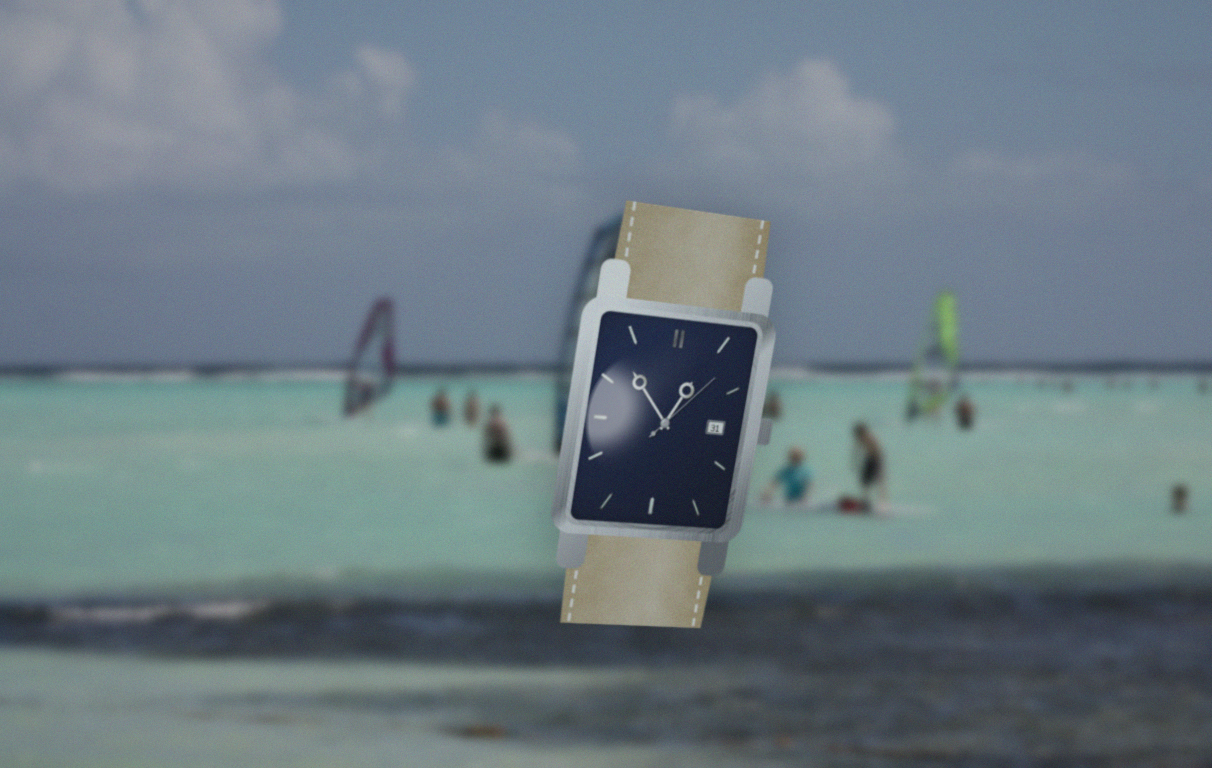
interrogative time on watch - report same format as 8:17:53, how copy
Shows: 12:53:07
